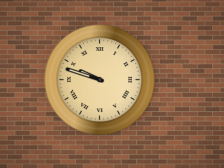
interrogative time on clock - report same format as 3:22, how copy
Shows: 9:48
